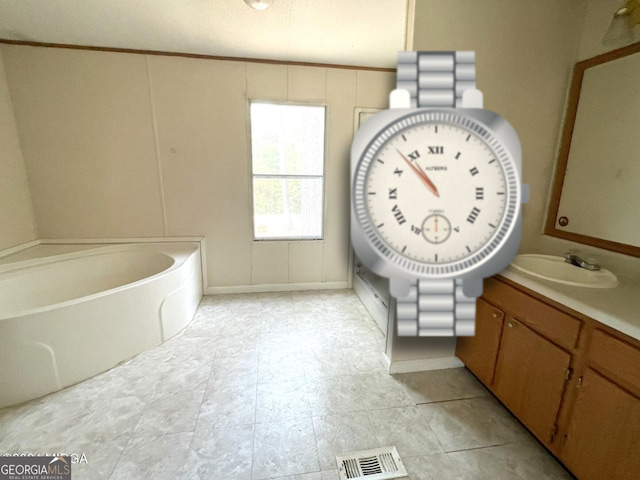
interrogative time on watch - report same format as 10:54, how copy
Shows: 10:53
